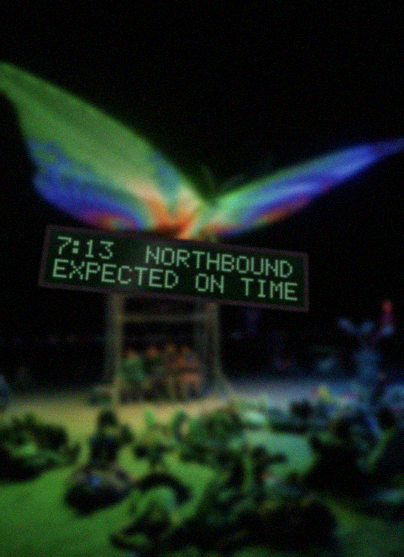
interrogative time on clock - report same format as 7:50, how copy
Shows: 7:13
